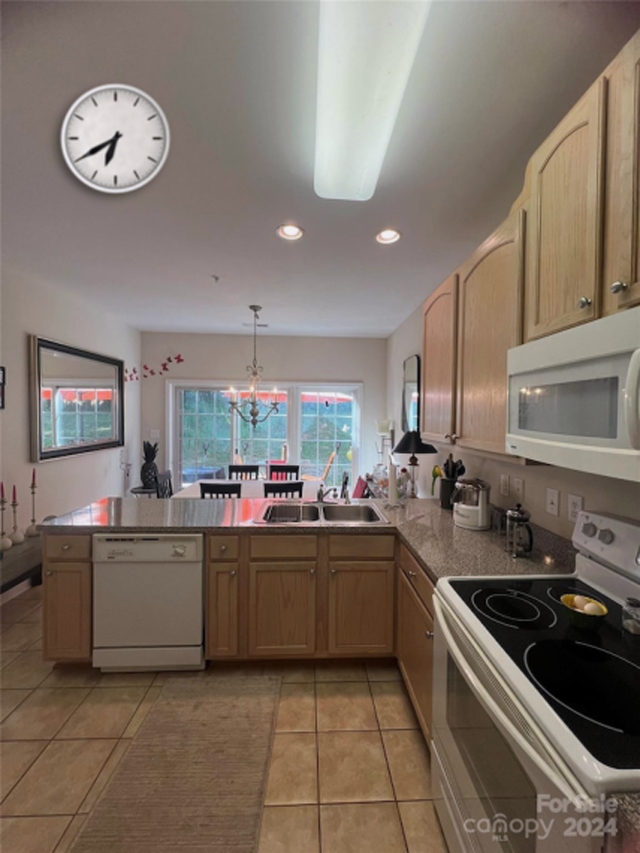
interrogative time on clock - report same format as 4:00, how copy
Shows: 6:40
